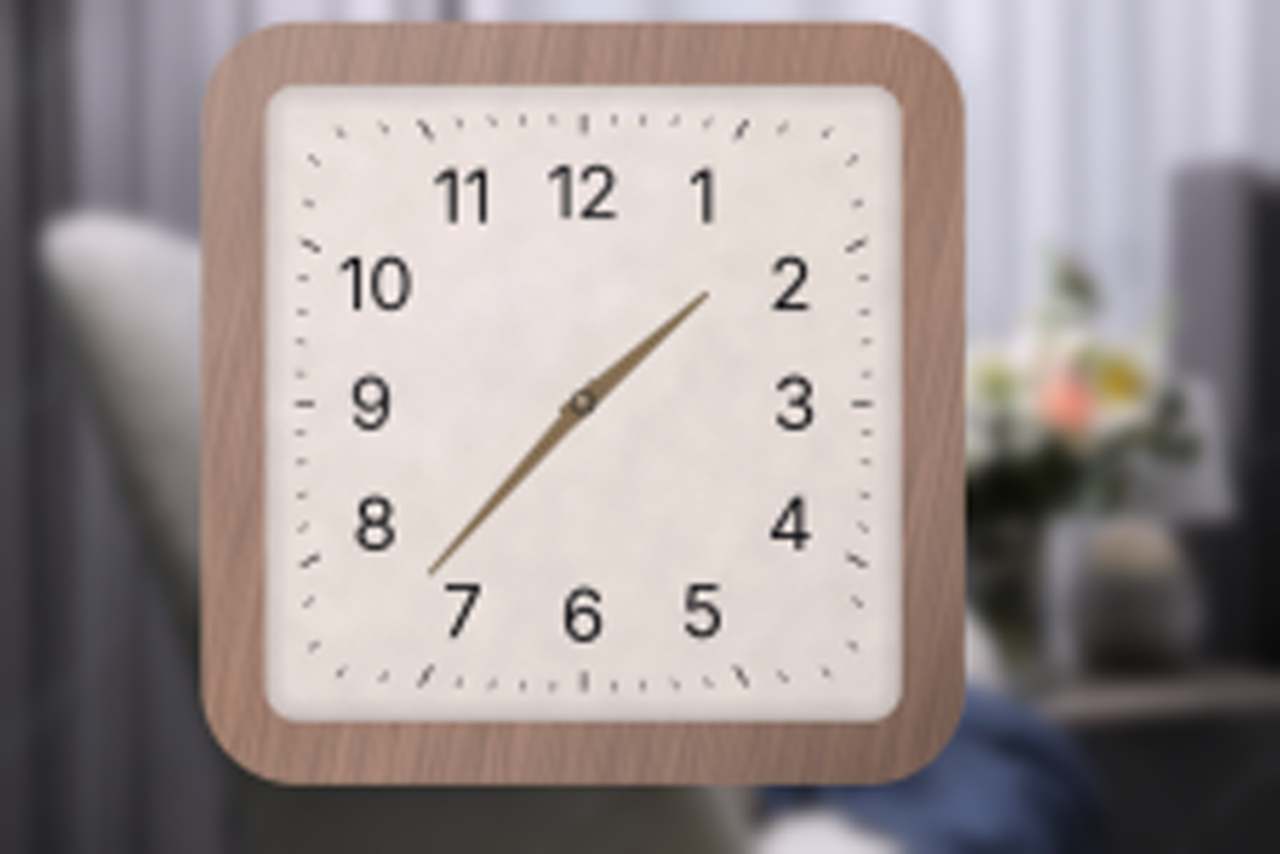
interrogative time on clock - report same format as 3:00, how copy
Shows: 1:37
